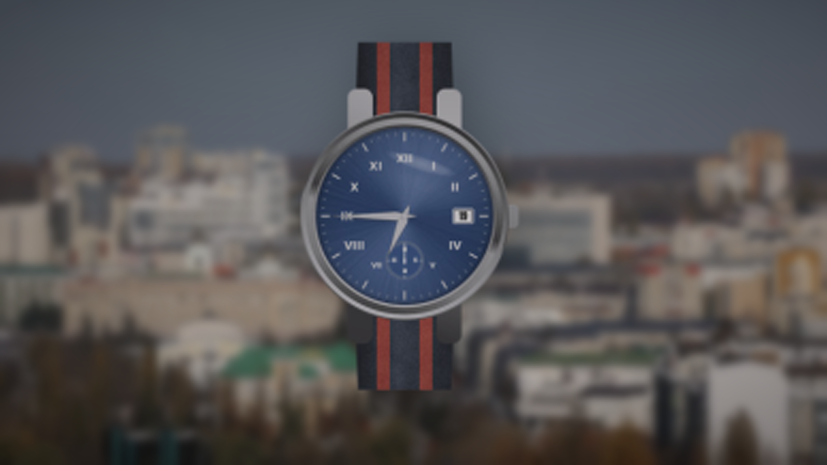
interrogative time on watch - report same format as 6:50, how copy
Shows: 6:45
